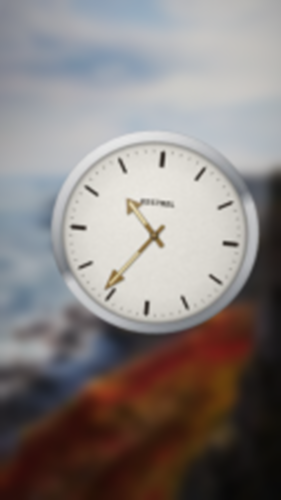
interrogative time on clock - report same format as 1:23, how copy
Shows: 10:36
